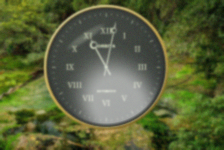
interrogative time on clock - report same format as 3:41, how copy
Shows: 11:02
